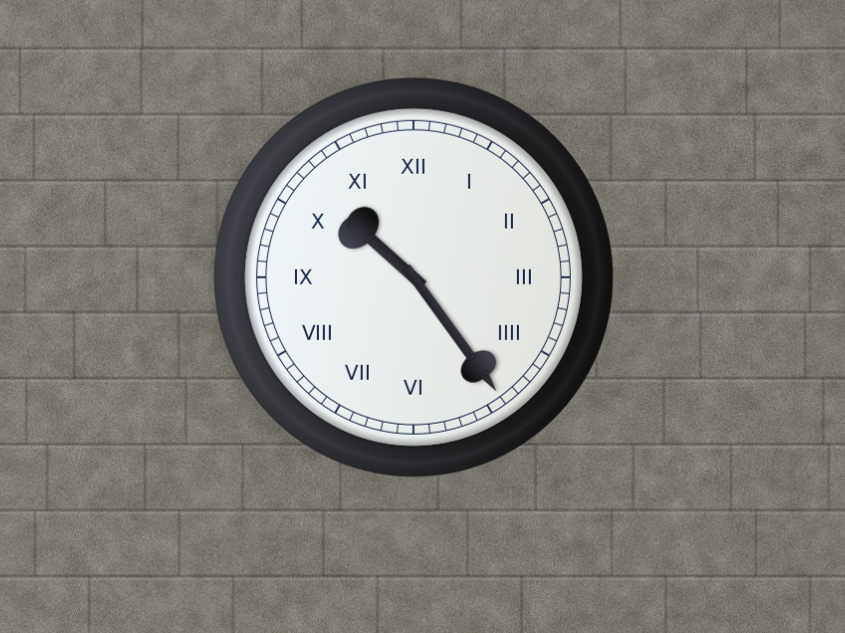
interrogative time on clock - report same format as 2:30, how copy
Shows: 10:24
